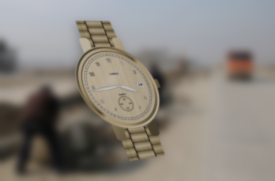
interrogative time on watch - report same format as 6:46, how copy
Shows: 3:44
